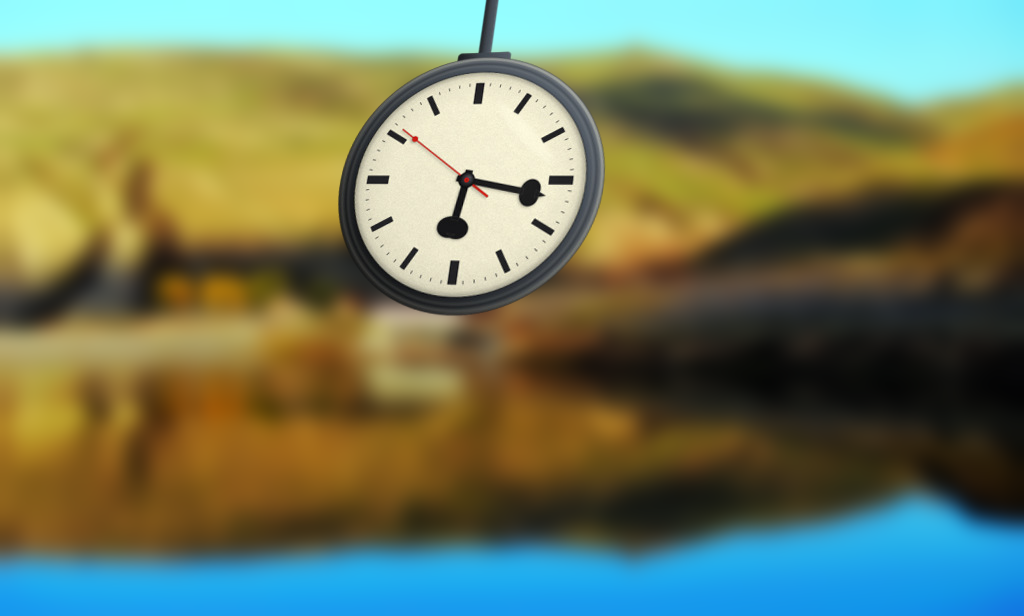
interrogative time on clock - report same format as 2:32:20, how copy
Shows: 6:16:51
